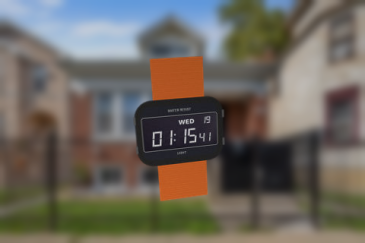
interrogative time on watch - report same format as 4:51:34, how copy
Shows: 1:15:41
